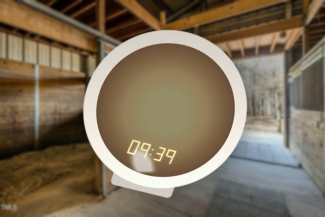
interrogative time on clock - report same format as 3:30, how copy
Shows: 9:39
